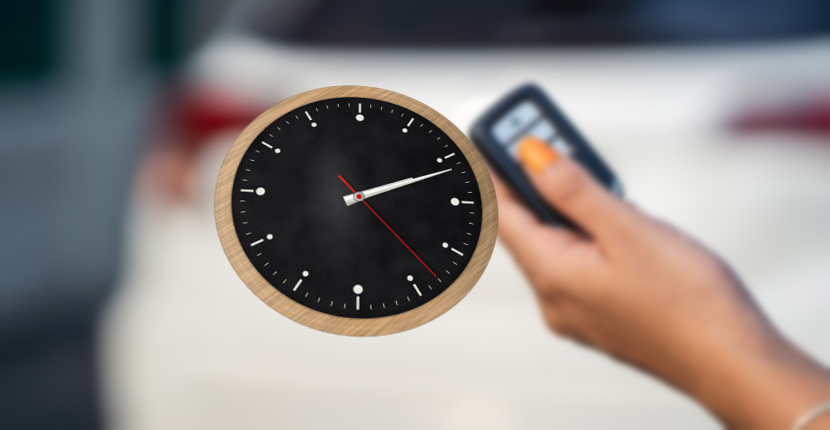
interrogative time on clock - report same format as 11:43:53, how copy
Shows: 2:11:23
